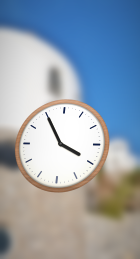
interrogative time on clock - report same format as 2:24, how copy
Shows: 3:55
